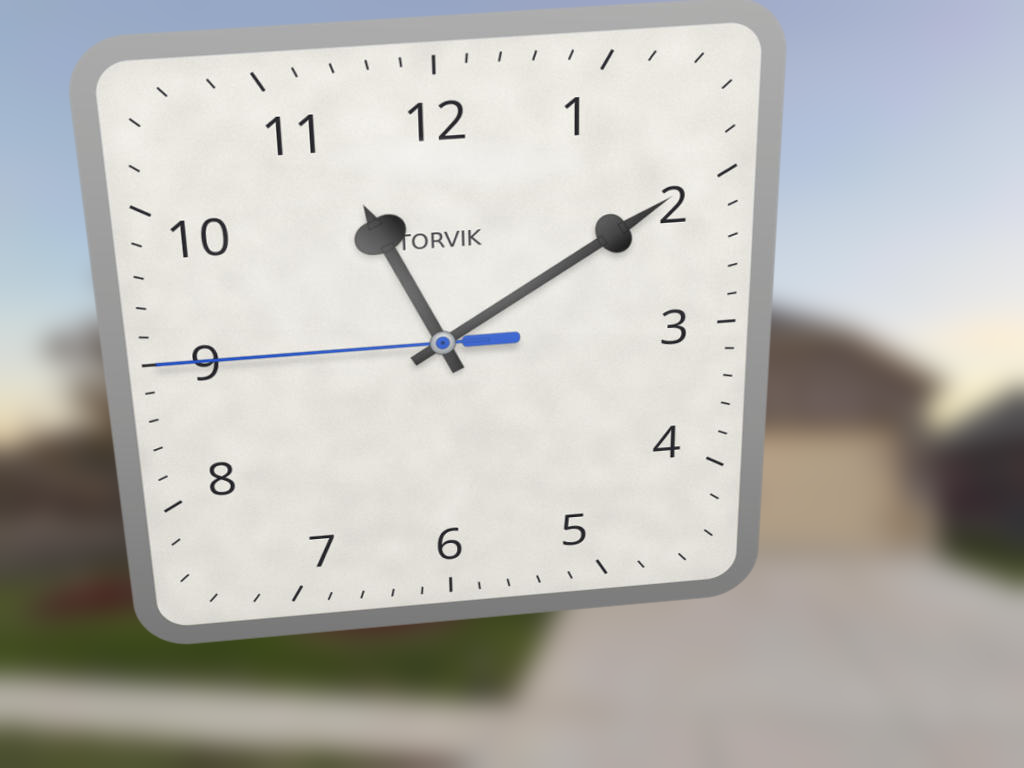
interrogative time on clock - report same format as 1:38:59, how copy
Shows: 11:09:45
